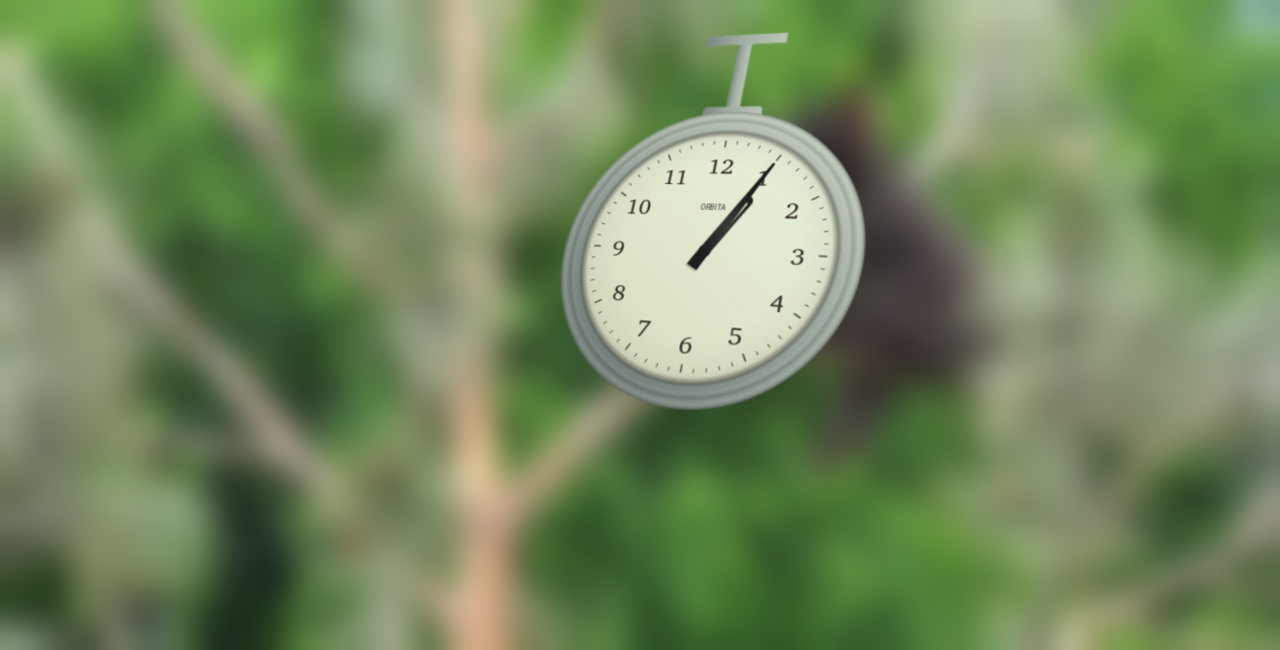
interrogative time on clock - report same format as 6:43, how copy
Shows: 1:05
